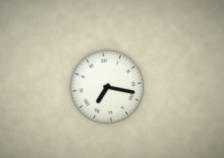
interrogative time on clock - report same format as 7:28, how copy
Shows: 7:18
